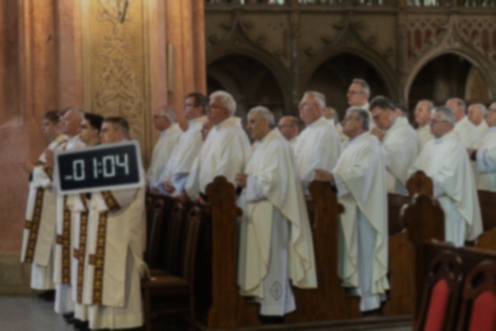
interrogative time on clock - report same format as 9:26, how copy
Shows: 1:04
